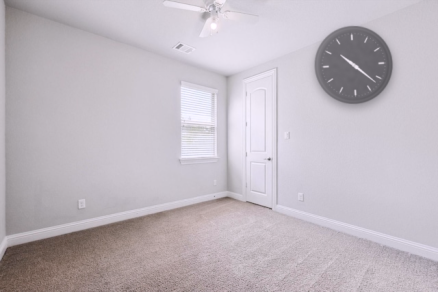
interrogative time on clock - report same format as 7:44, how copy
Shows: 10:22
